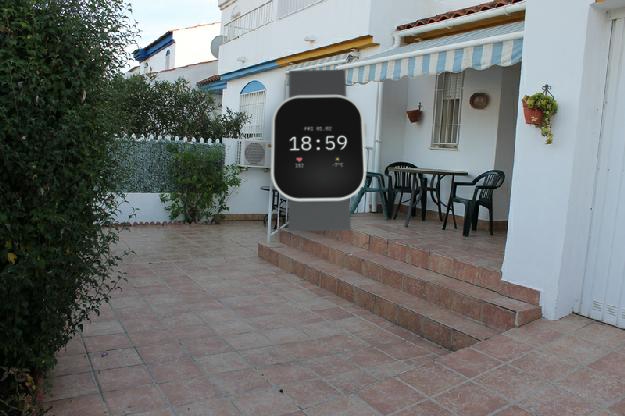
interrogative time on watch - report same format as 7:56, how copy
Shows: 18:59
